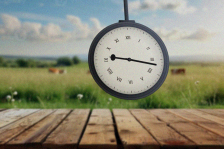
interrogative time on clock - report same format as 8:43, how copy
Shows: 9:17
